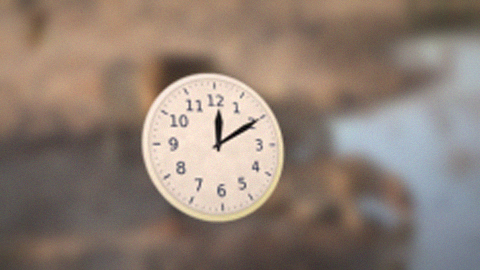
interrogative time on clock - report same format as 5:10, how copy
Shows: 12:10
